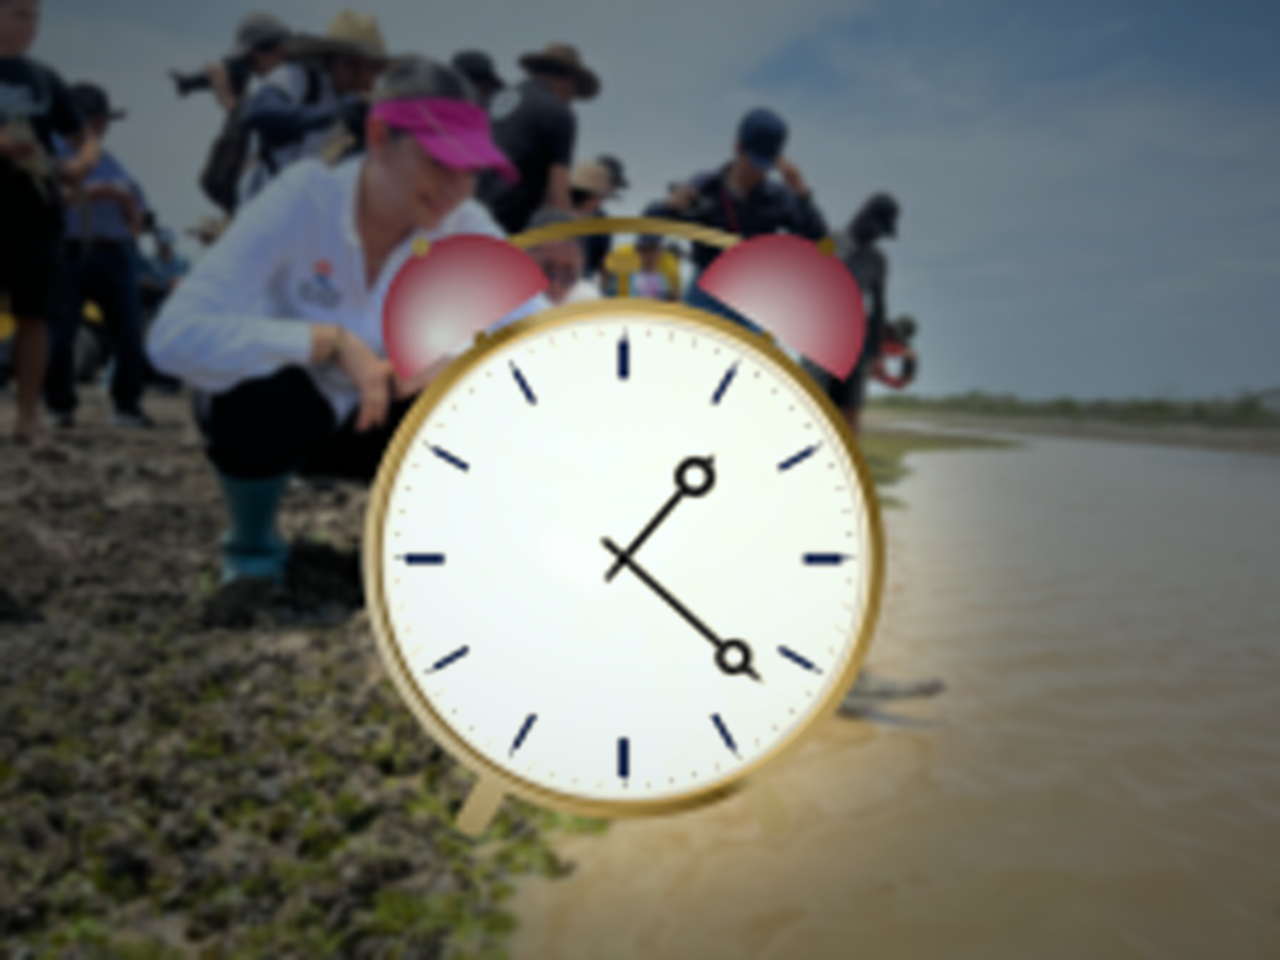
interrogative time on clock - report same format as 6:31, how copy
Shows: 1:22
